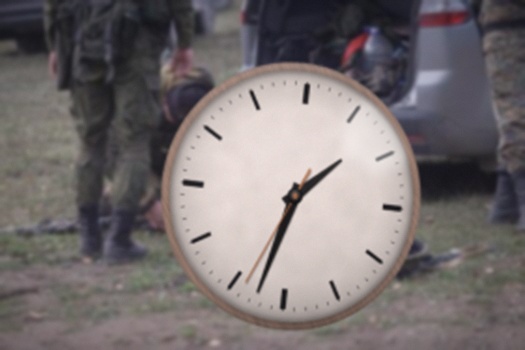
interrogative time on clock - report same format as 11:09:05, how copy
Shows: 1:32:34
